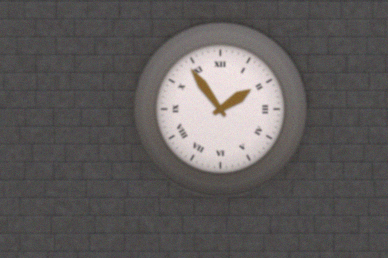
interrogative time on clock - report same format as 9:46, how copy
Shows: 1:54
